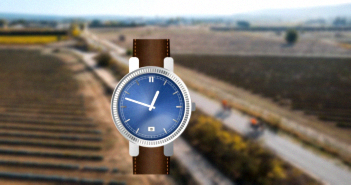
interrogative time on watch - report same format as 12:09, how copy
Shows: 12:48
